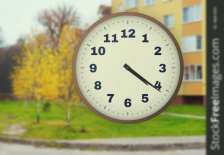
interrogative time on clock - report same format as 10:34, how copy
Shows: 4:21
